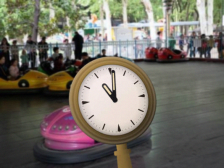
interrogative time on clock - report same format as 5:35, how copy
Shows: 11:01
